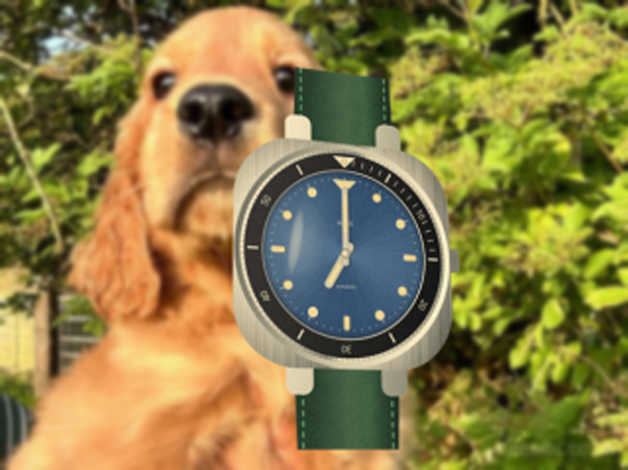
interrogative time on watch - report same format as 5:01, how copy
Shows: 7:00
